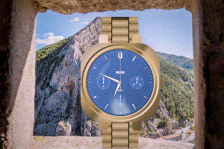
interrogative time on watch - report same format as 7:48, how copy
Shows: 6:49
